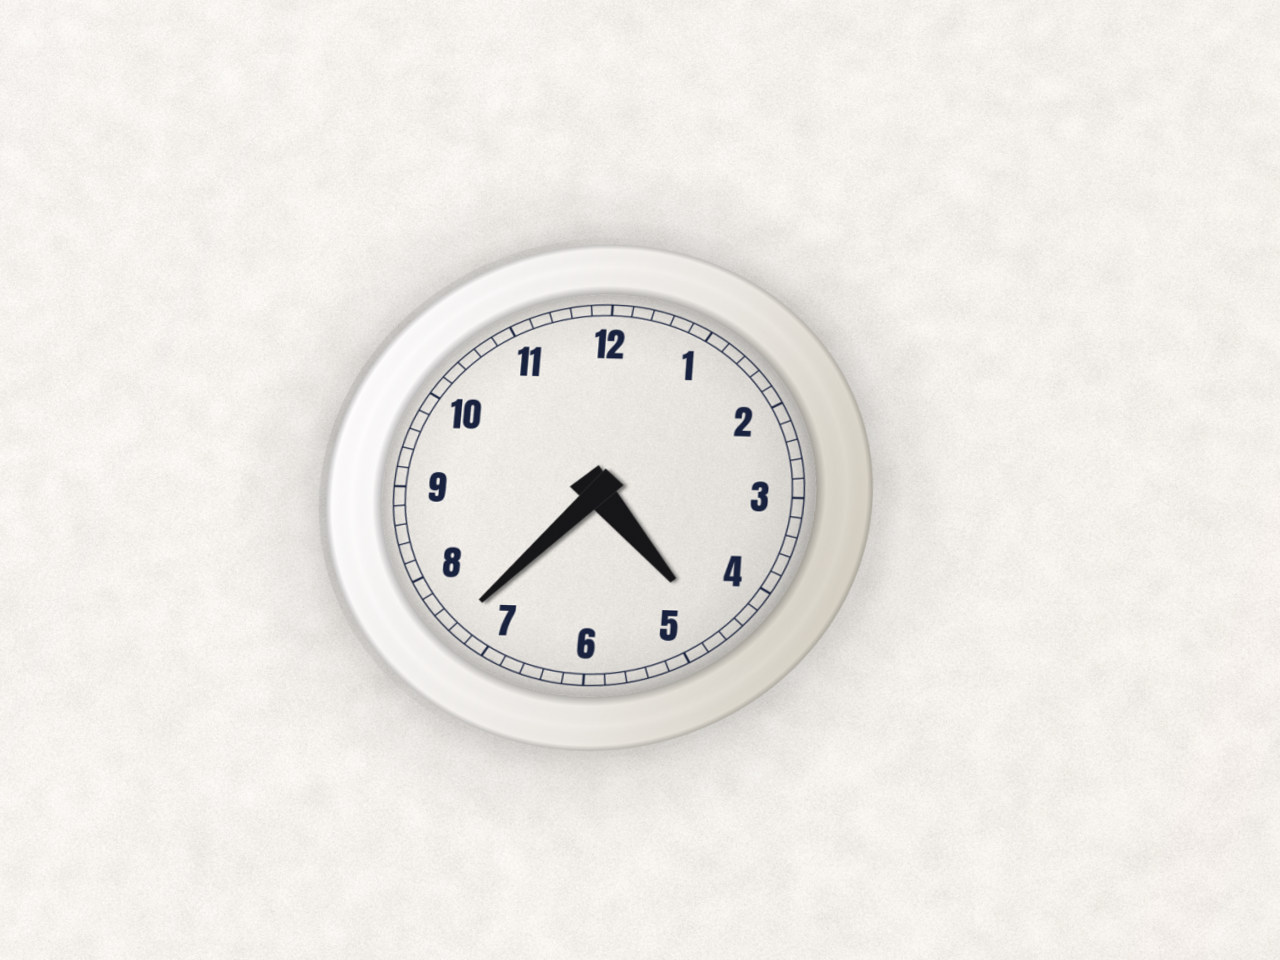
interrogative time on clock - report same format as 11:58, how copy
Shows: 4:37
